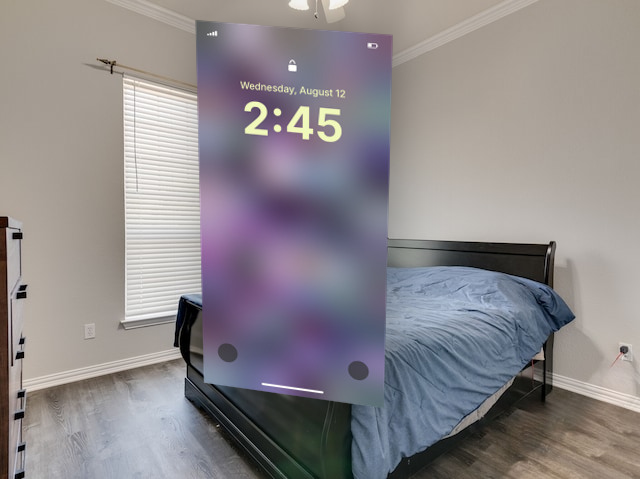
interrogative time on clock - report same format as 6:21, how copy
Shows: 2:45
